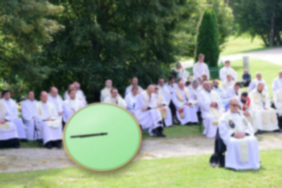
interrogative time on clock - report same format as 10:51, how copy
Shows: 8:44
